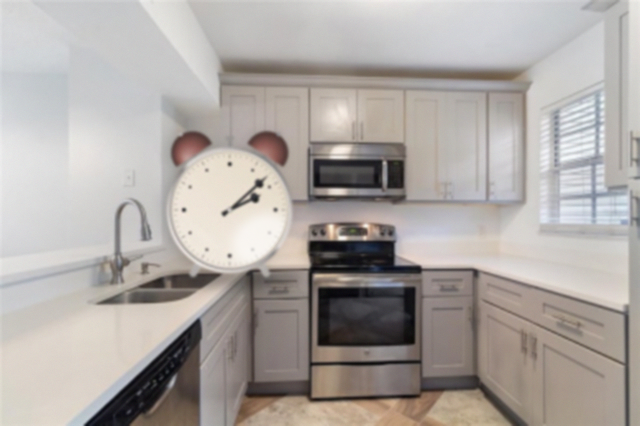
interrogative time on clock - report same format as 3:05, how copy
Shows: 2:08
